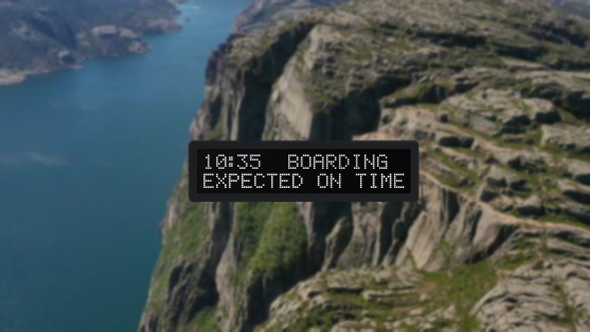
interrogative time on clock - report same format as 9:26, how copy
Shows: 10:35
